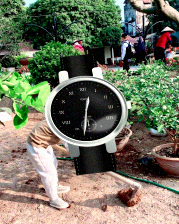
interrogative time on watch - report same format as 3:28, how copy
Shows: 12:32
